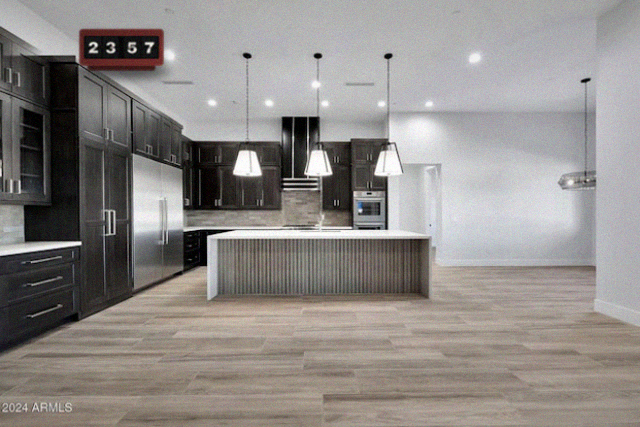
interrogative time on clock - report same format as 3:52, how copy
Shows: 23:57
